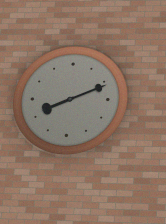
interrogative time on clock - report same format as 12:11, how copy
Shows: 8:11
